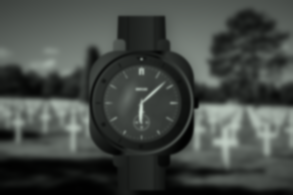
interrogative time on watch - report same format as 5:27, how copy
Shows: 6:08
